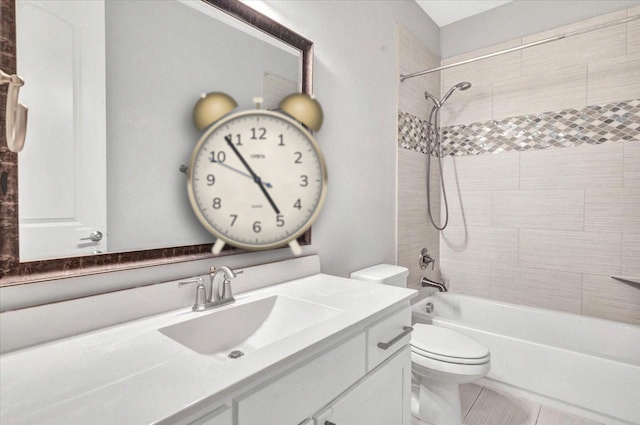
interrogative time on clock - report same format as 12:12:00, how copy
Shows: 4:53:49
